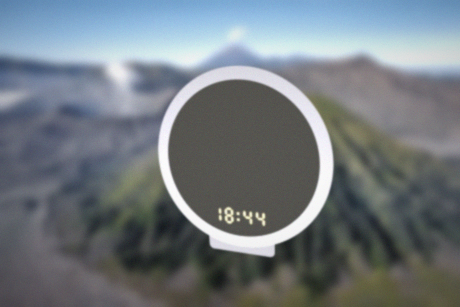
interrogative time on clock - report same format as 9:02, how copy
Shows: 18:44
